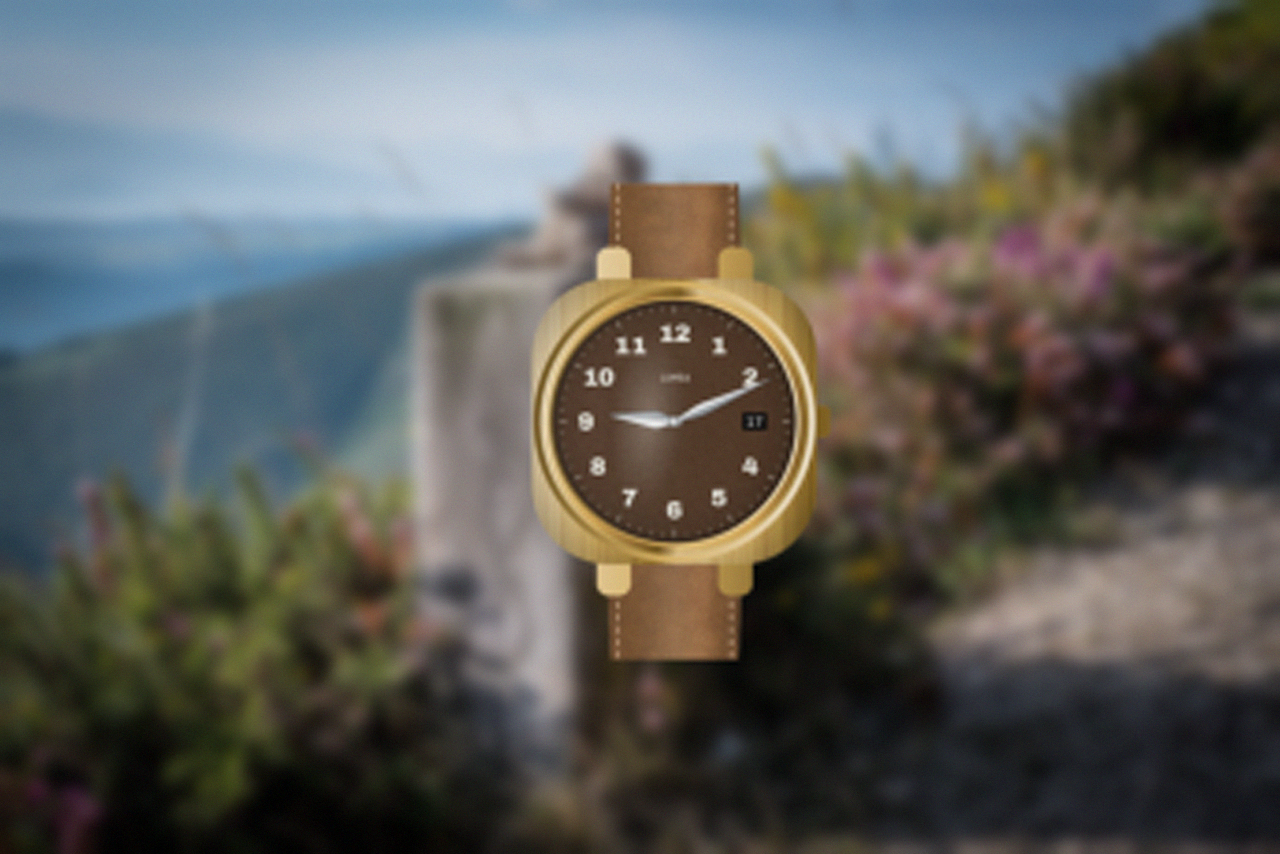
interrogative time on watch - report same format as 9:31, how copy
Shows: 9:11
